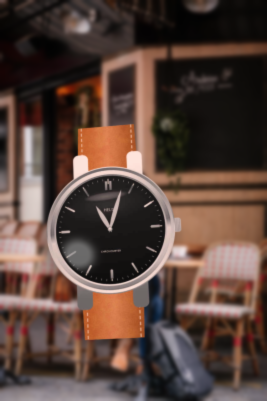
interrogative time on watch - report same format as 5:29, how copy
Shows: 11:03
